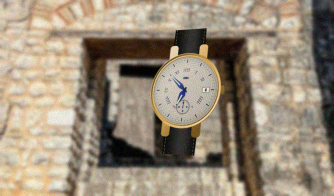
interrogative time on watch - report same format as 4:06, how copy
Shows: 6:52
